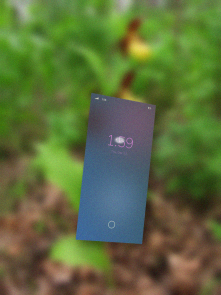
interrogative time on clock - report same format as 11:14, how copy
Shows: 1:59
